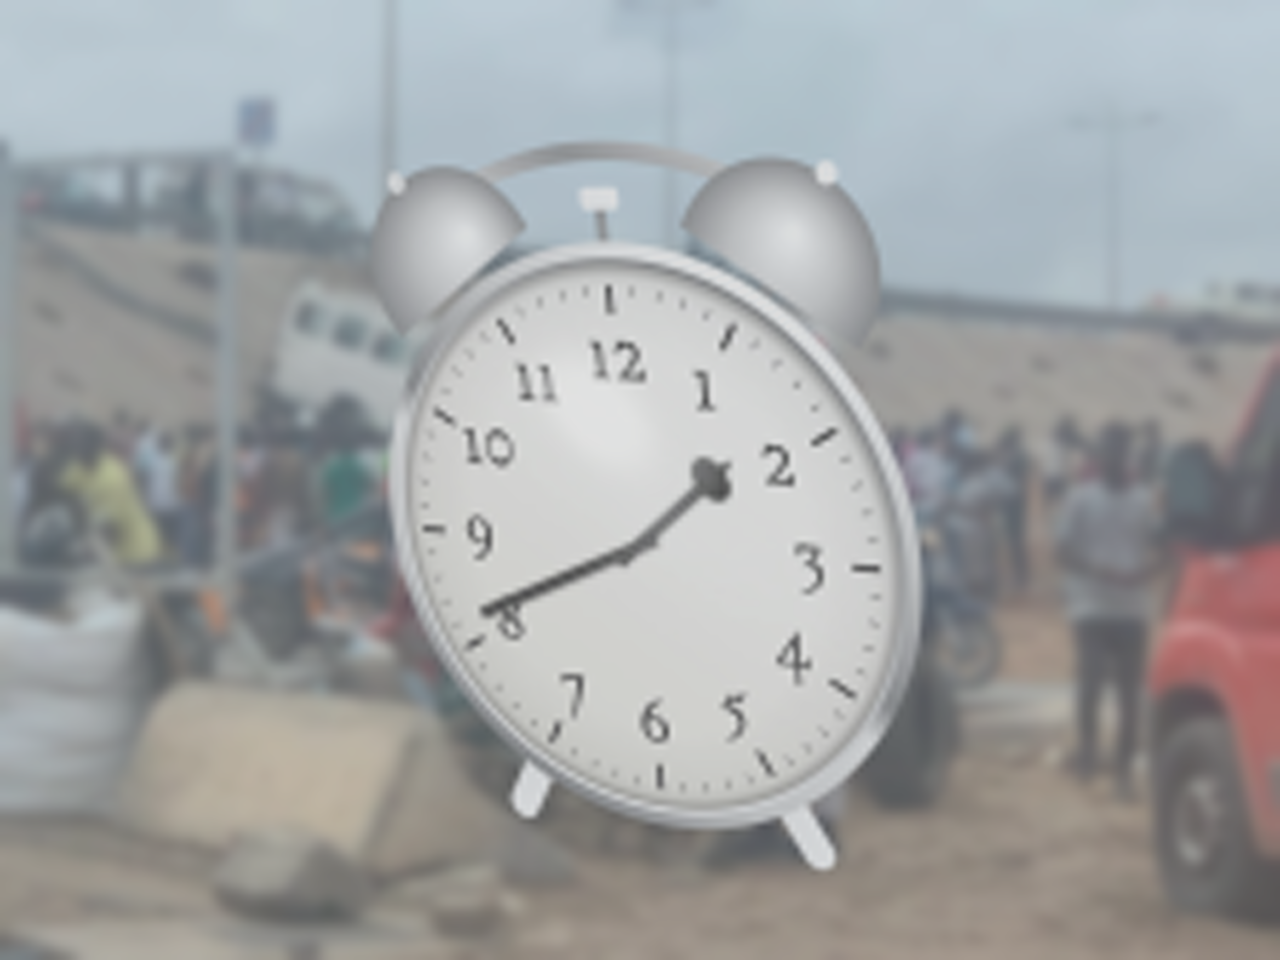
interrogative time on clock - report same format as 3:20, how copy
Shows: 1:41
